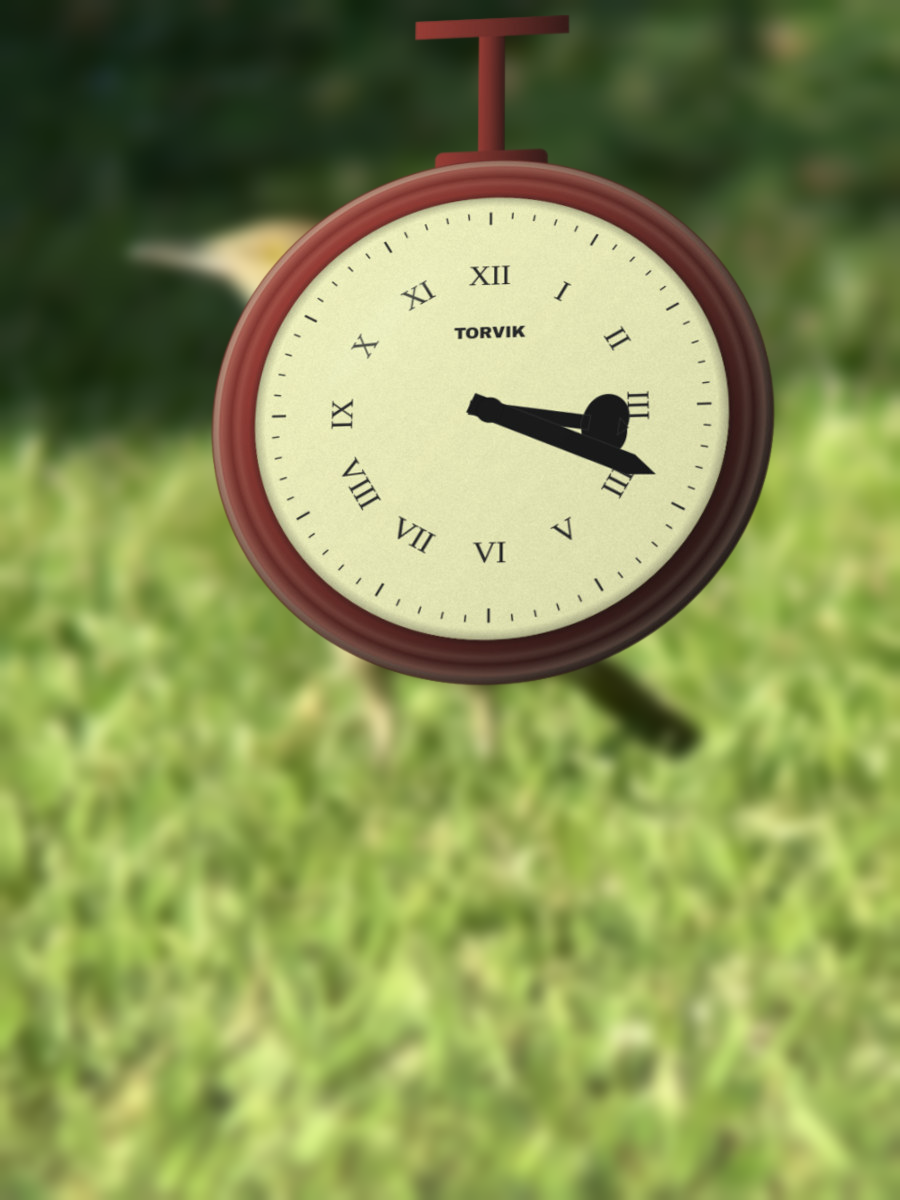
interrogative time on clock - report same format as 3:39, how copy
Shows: 3:19
